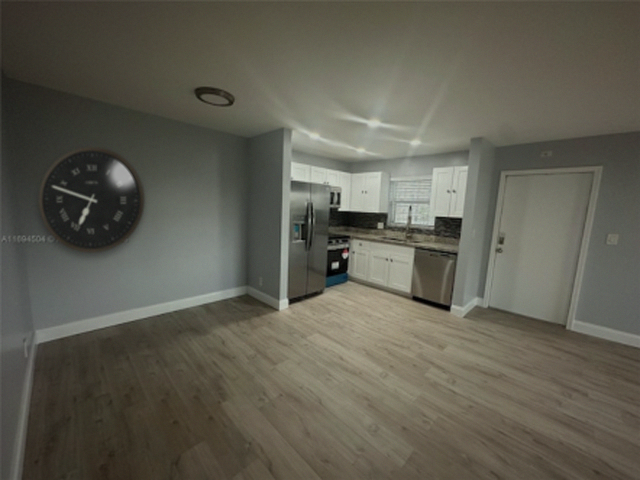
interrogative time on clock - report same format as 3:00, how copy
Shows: 6:48
